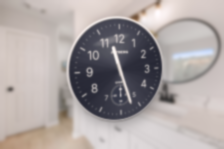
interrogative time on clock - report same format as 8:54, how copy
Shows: 11:27
